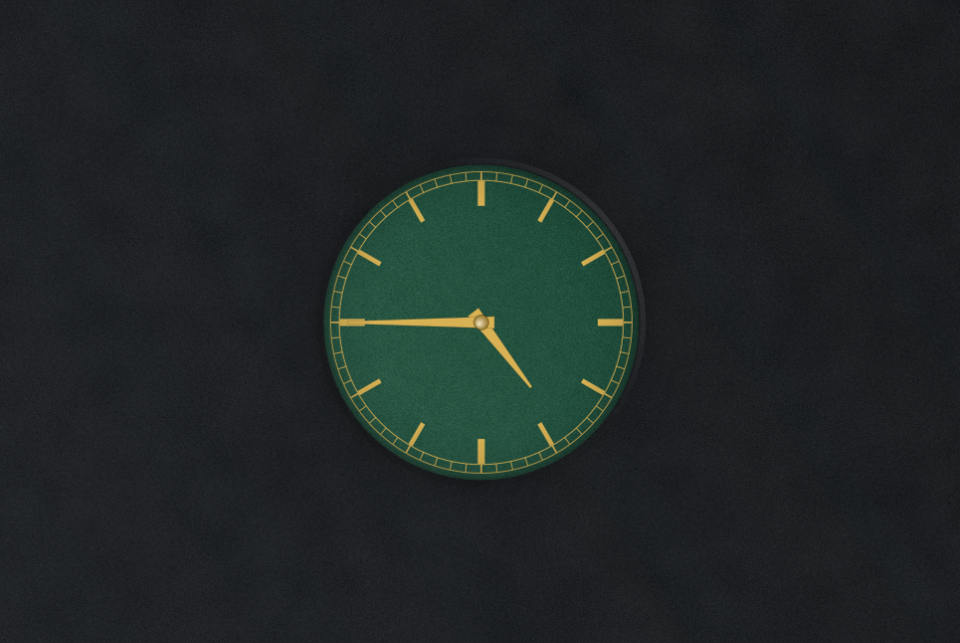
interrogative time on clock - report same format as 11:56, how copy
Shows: 4:45
